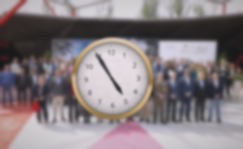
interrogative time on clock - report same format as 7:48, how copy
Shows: 4:55
